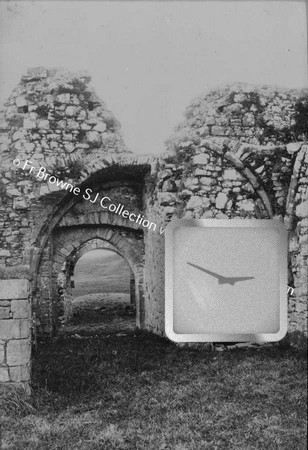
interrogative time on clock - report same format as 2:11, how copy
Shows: 2:49
